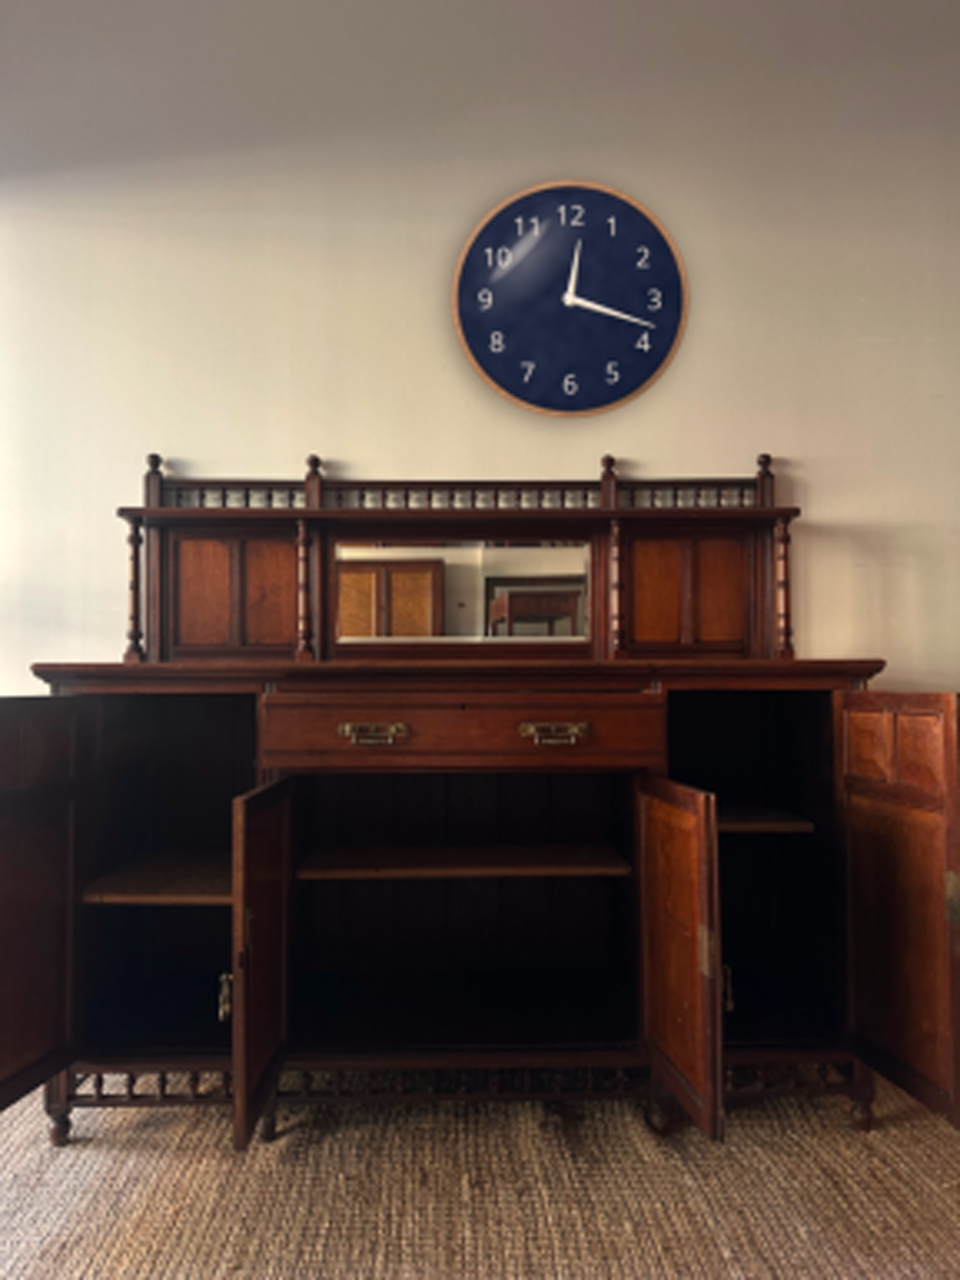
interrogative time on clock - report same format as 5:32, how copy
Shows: 12:18
